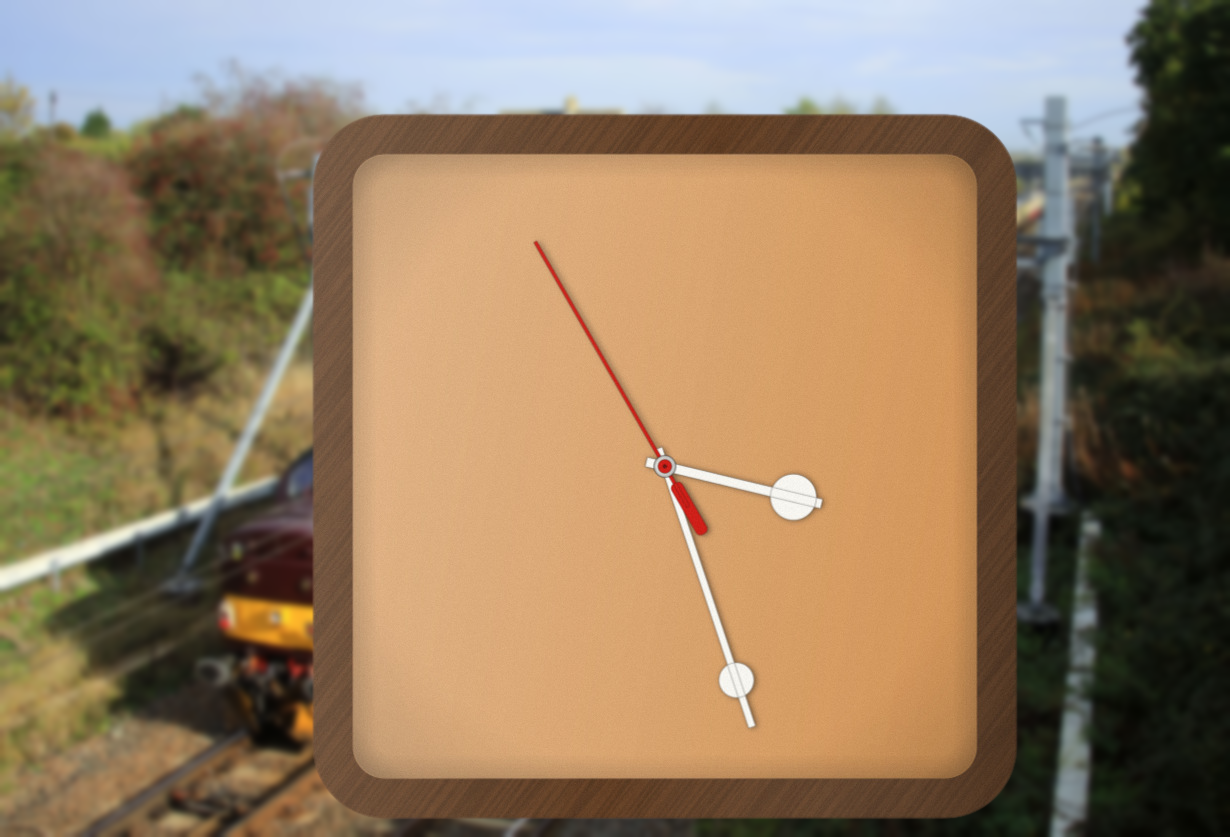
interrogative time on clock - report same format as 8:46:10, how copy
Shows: 3:26:55
